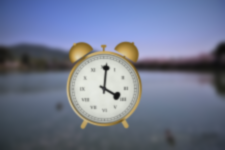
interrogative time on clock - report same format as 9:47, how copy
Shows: 4:01
